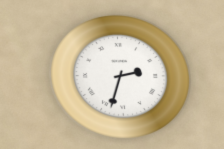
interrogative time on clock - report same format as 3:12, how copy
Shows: 2:33
